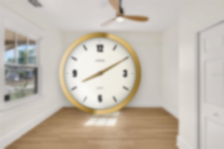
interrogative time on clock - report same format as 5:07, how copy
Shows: 8:10
